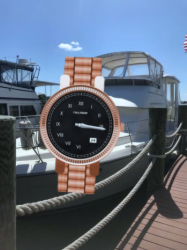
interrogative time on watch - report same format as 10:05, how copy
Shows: 3:16
